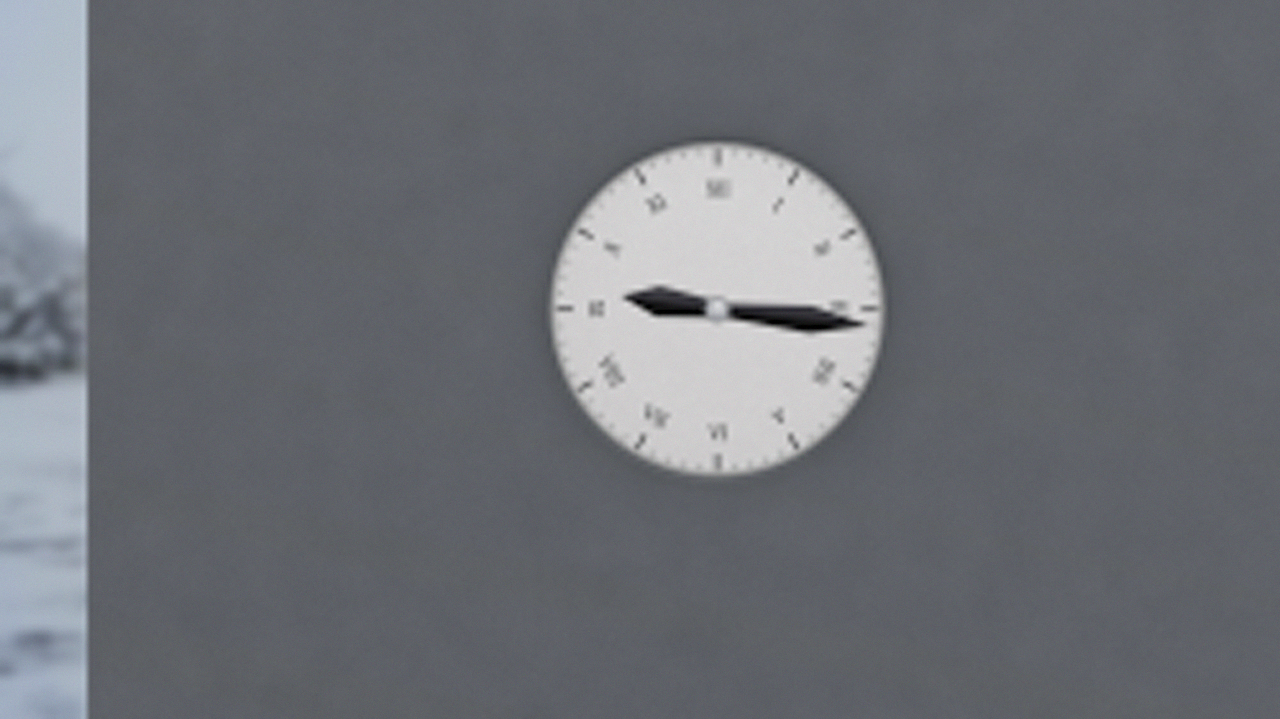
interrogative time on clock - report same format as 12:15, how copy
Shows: 9:16
